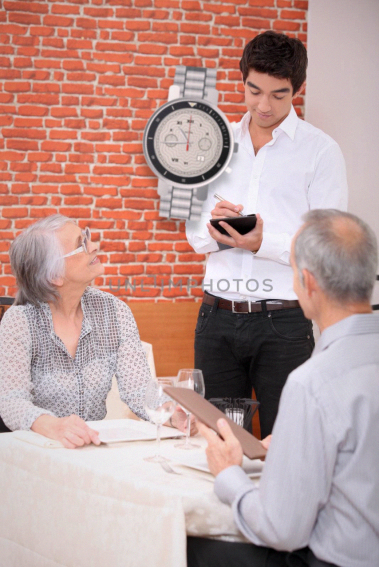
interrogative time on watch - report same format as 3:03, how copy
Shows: 10:44
